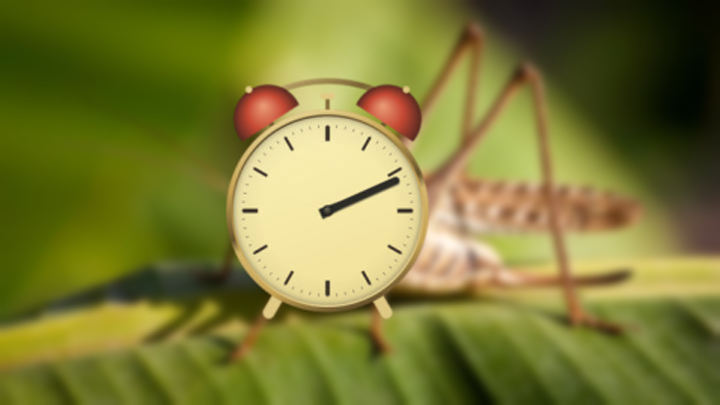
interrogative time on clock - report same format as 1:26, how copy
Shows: 2:11
